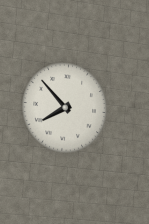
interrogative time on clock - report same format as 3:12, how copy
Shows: 7:52
